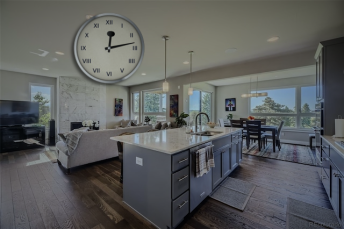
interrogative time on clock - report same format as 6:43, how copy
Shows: 12:13
